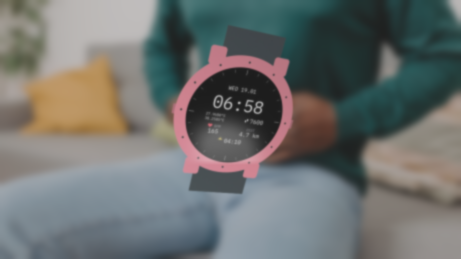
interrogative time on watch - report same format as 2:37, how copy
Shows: 6:58
